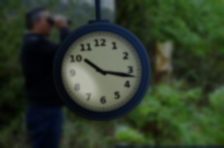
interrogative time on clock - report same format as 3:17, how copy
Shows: 10:17
